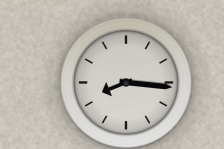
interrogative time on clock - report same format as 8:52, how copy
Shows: 8:16
